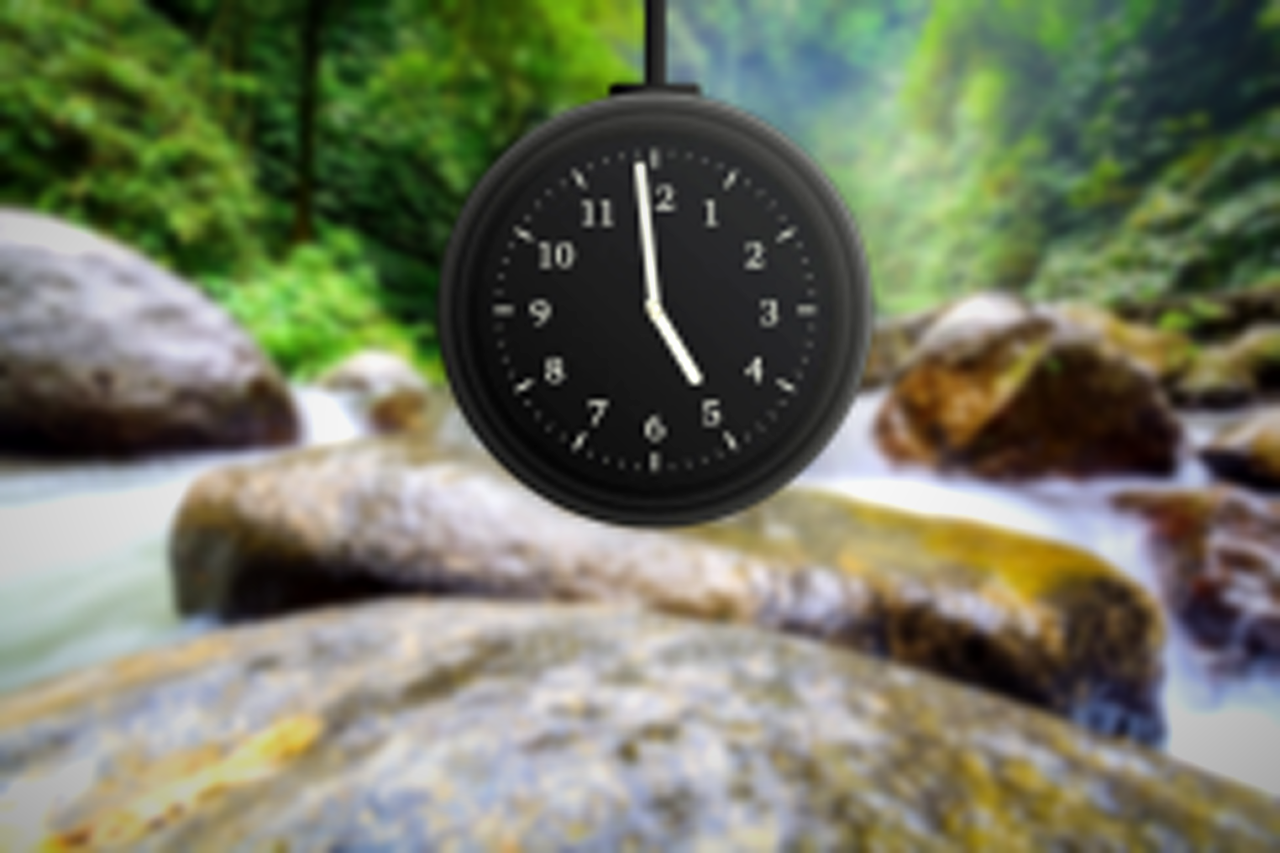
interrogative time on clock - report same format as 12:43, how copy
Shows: 4:59
